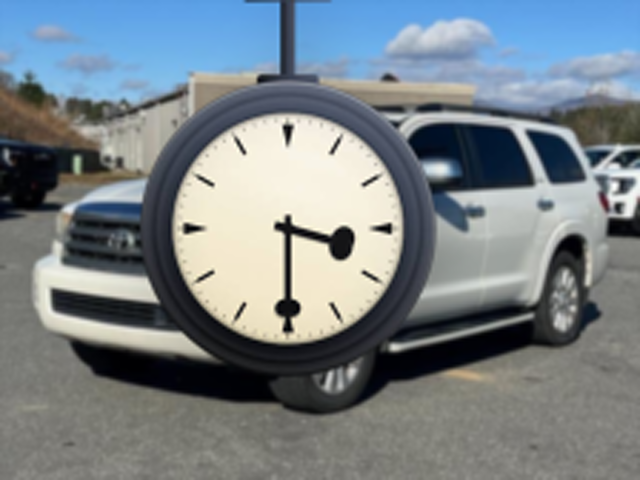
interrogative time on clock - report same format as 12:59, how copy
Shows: 3:30
